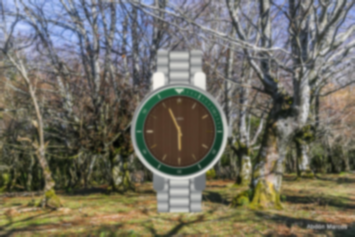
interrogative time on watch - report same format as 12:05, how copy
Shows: 5:56
